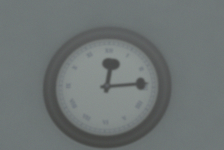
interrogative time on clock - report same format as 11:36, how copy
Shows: 12:14
